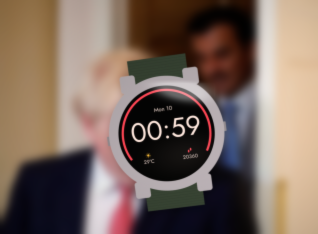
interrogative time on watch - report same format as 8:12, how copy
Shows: 0:59
